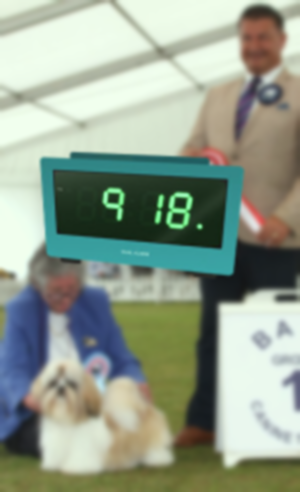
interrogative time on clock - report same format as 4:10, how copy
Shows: 9:18
